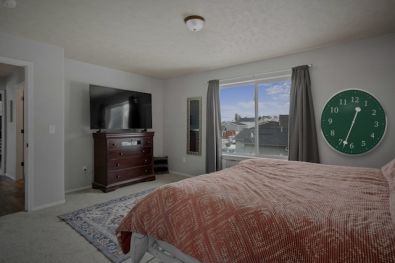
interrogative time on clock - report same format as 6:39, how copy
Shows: 12:33
